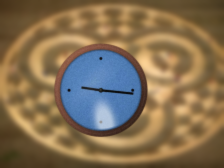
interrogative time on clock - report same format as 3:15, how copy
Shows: 9:16
